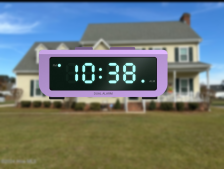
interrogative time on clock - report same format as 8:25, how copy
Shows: 10:38
